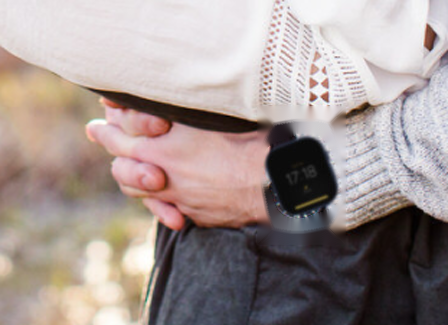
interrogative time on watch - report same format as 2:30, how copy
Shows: 17:18
